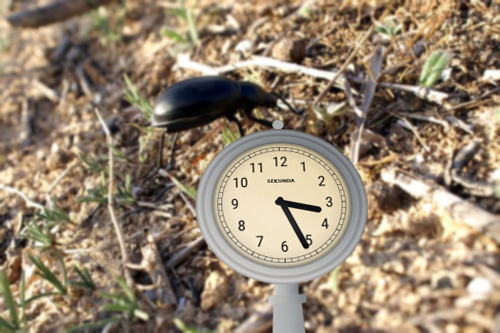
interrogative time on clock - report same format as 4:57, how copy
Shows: 3:26
